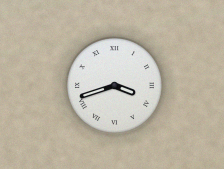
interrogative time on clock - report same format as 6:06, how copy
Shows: 3:42
